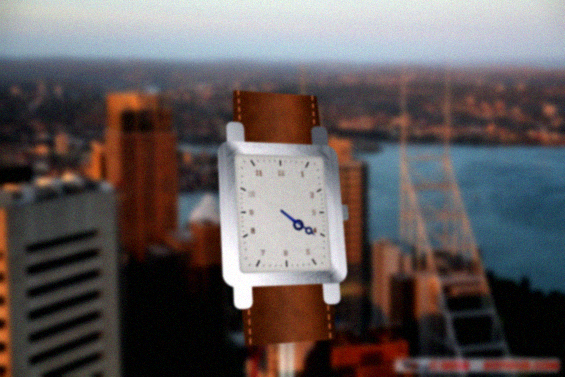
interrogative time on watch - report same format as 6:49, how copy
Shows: 4:21
